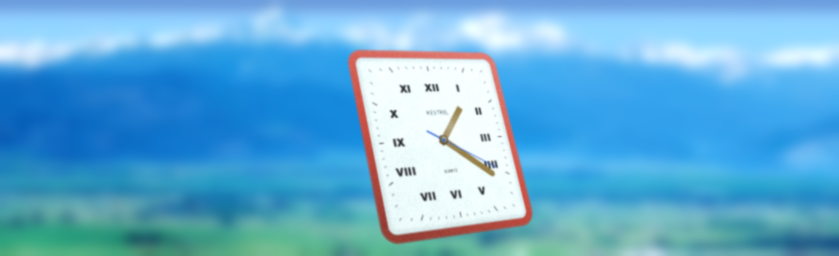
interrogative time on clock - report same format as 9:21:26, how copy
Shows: 1:21:20
